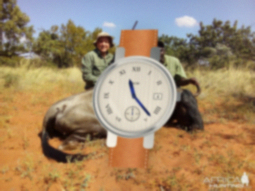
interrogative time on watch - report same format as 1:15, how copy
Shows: 11:23
